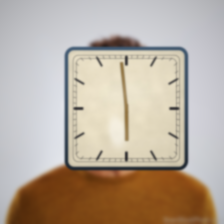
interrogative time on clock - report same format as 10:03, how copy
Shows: 5:59
